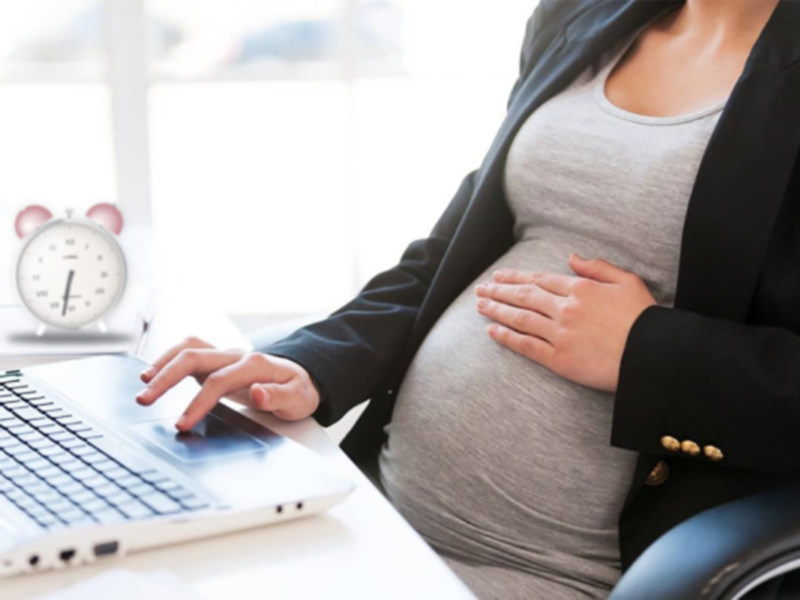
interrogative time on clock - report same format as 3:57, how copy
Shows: 6:32
